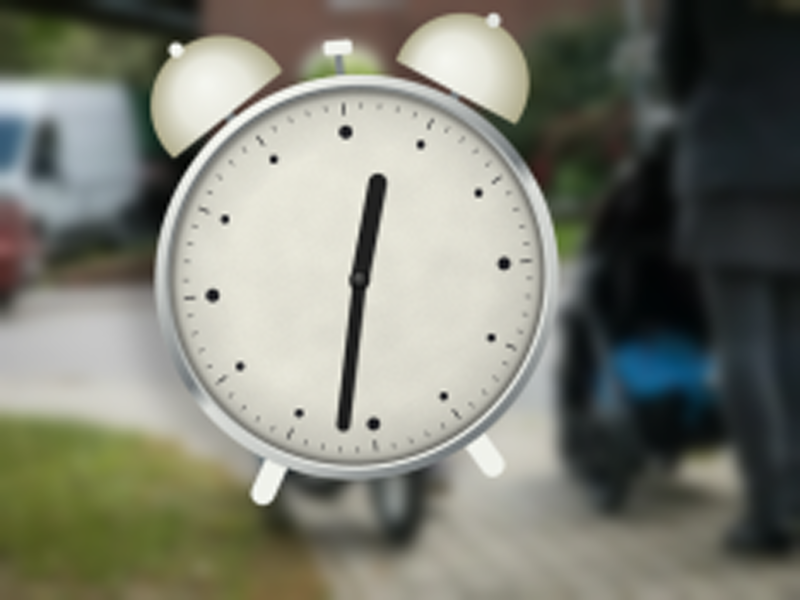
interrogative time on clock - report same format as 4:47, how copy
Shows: 12:32
